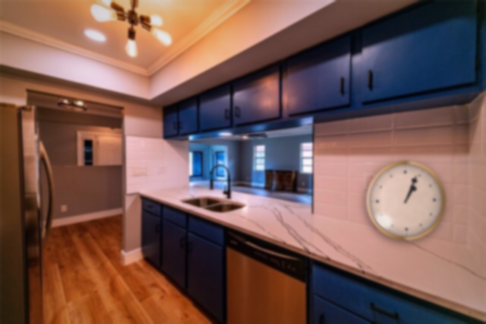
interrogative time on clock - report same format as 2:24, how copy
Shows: 1:04
